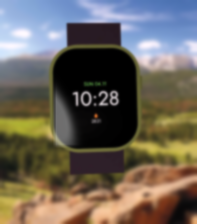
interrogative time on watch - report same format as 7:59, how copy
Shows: 10:28
